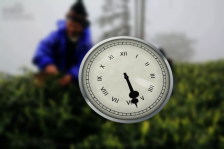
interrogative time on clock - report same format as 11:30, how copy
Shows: 5:28
